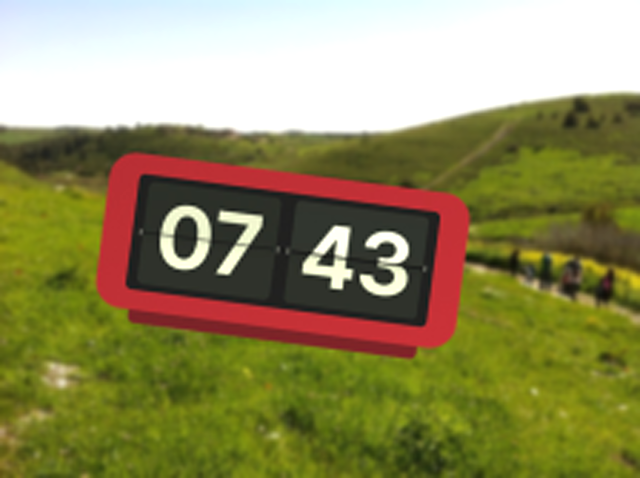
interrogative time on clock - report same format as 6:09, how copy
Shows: 7:43
